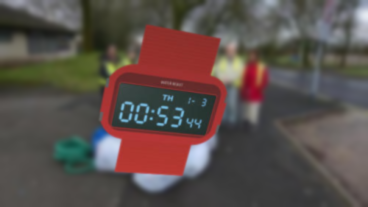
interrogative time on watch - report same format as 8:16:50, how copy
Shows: 0:53:44
